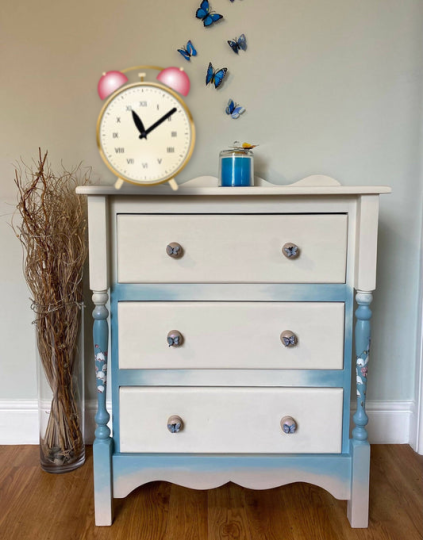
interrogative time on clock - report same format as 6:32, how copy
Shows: 11:09
